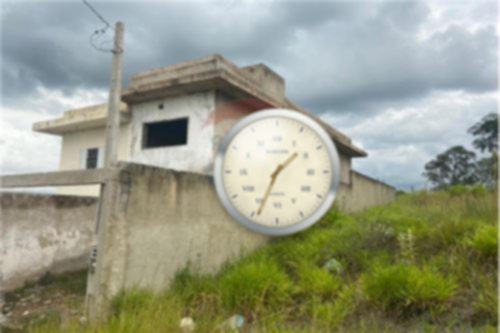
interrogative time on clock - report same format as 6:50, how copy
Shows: 1:34
